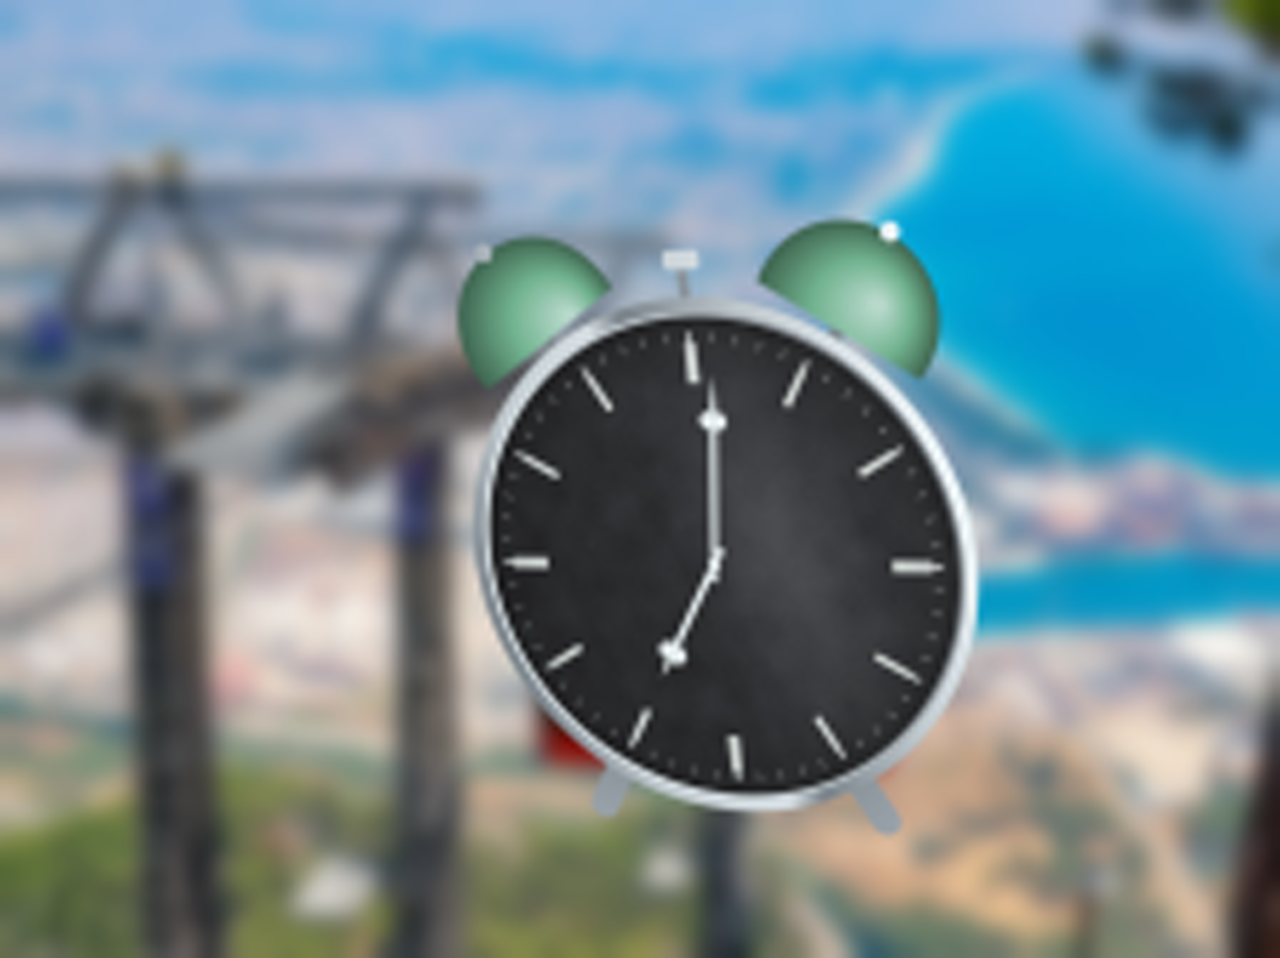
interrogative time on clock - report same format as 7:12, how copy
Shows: 7:01
